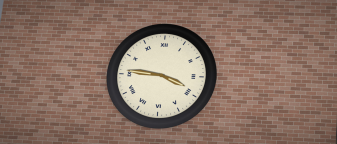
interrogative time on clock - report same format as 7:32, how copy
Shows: 3:46
